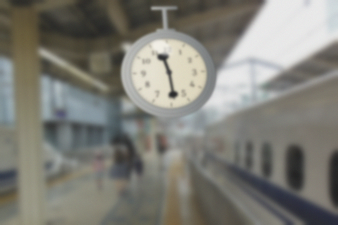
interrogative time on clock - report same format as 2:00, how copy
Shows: 11:29
